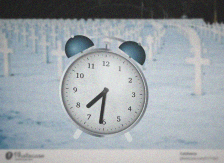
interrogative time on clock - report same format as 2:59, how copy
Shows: 7:31
